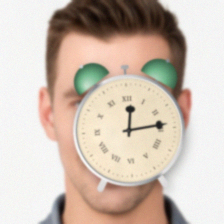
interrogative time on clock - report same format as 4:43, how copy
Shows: 12:14
